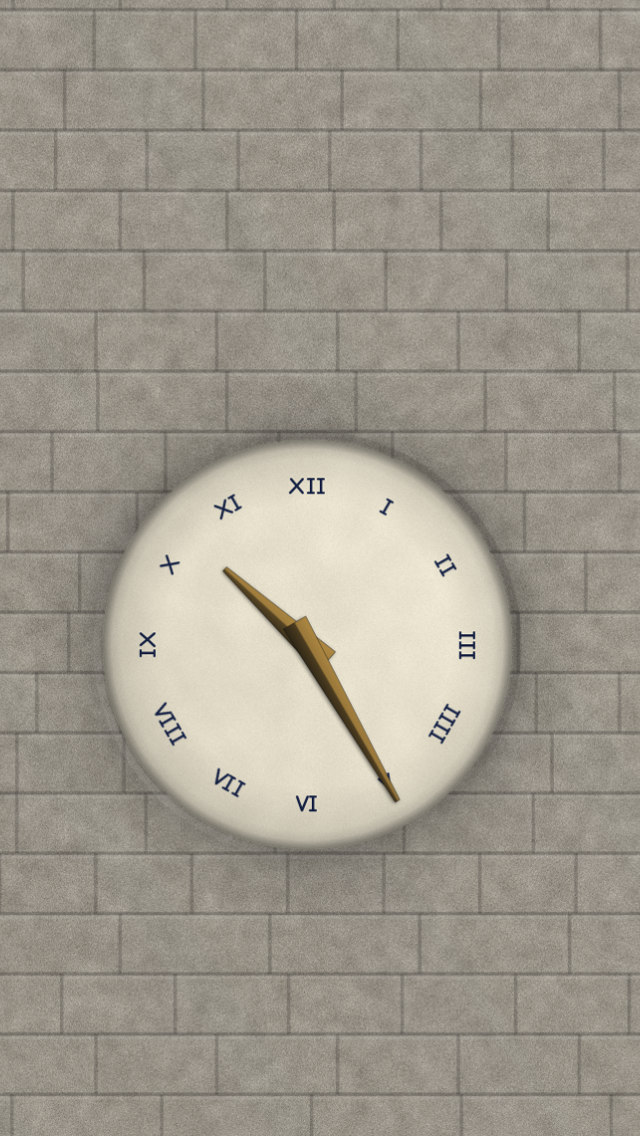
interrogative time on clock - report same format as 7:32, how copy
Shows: 10:25
